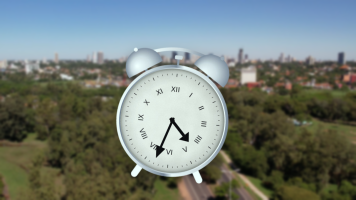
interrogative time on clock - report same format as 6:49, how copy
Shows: 4:33
